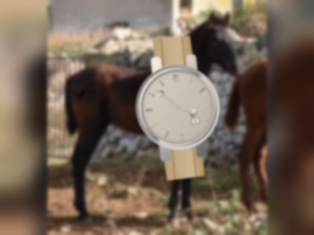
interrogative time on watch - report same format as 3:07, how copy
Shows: 3:52
